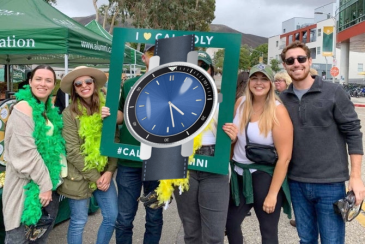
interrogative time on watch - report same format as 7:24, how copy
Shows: 4:28
